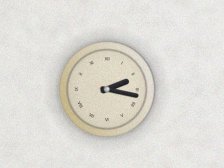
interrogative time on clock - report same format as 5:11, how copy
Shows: 2:17
